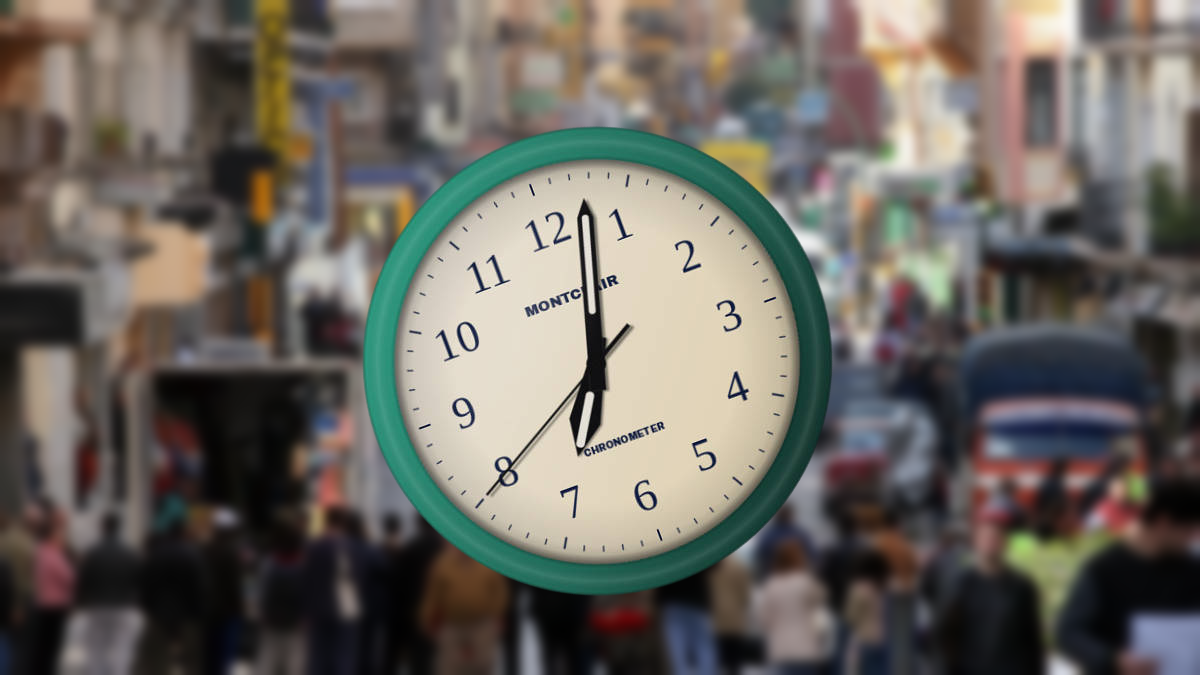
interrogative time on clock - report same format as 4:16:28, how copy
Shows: 7:02:40
